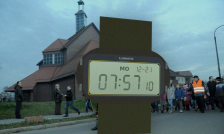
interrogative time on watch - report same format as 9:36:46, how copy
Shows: 7:57:10
